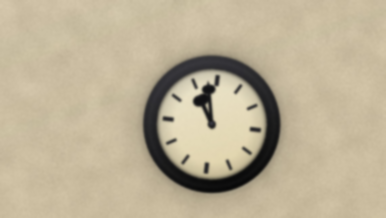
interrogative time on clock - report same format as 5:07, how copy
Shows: 10:58
